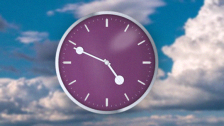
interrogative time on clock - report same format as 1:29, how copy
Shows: 4:49
